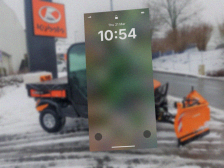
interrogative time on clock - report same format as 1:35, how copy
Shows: 10:54
